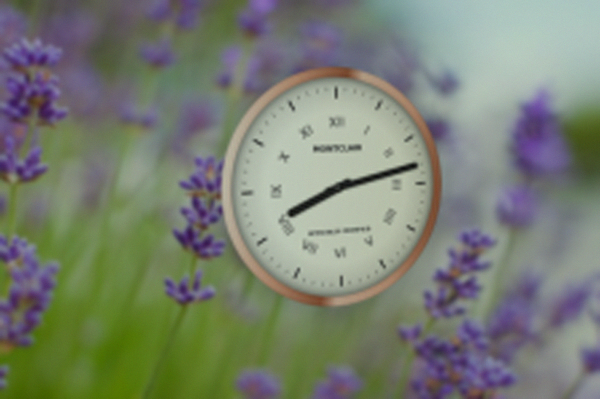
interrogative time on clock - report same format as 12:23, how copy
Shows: 8:13
